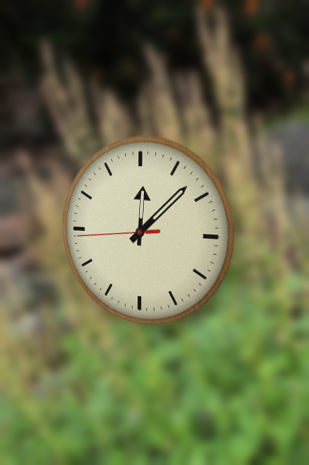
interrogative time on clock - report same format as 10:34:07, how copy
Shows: 12:07:44
